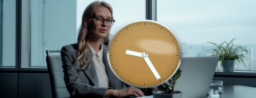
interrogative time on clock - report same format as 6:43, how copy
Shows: 9:25
